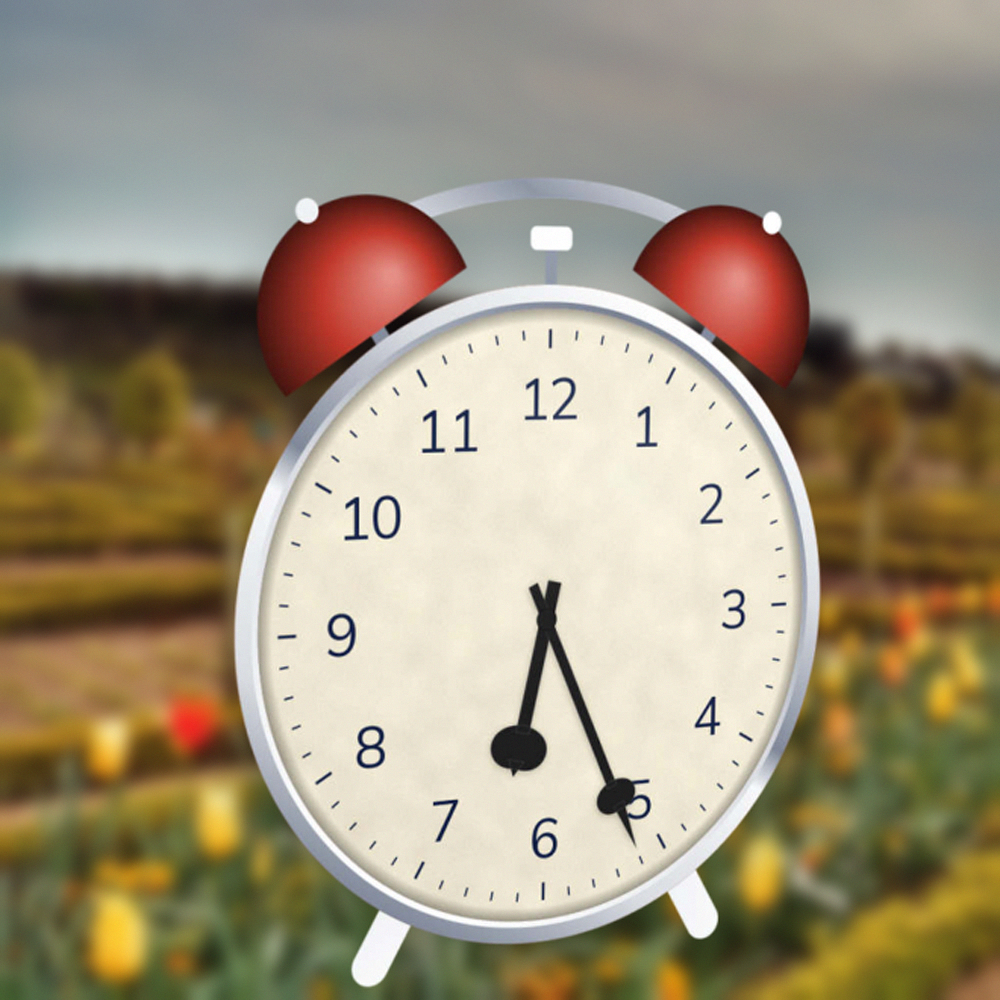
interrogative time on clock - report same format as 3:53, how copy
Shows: 6:26
